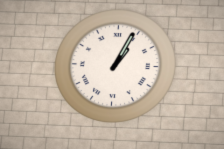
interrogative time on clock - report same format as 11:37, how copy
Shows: 1:04
